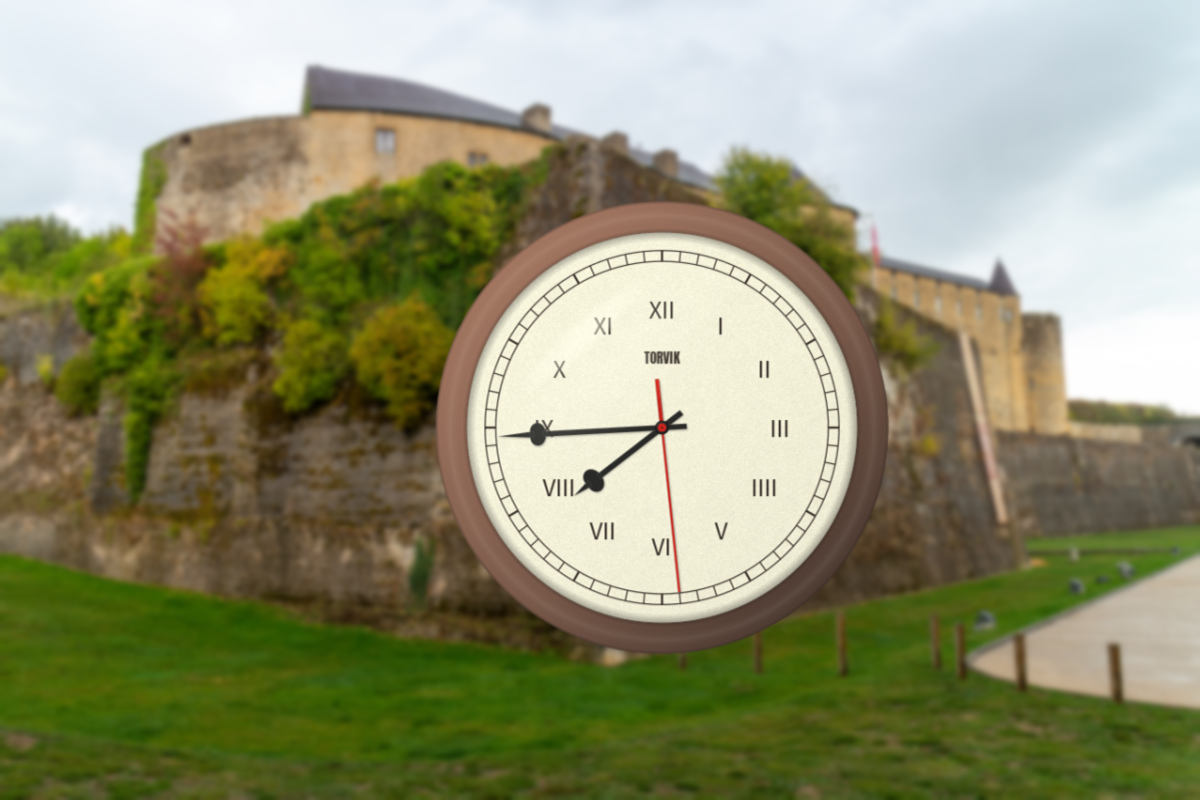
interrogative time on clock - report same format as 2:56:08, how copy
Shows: 7:44:29
